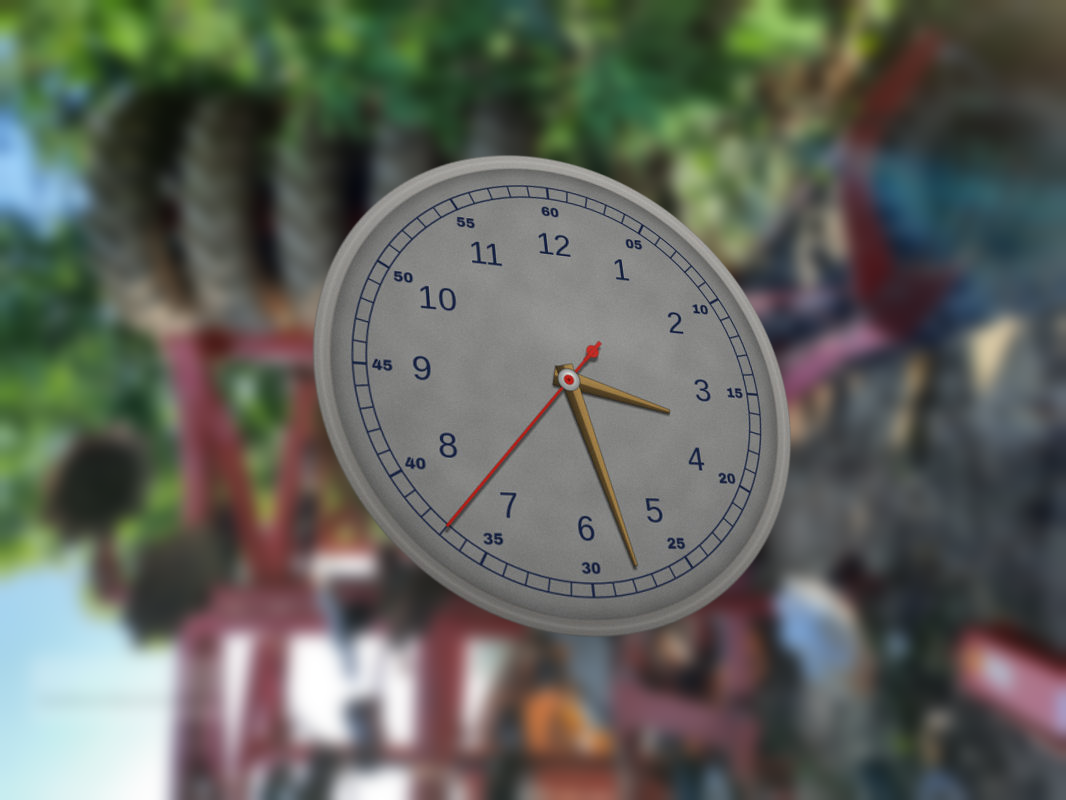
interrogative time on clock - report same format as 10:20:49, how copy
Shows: 3:27:37
